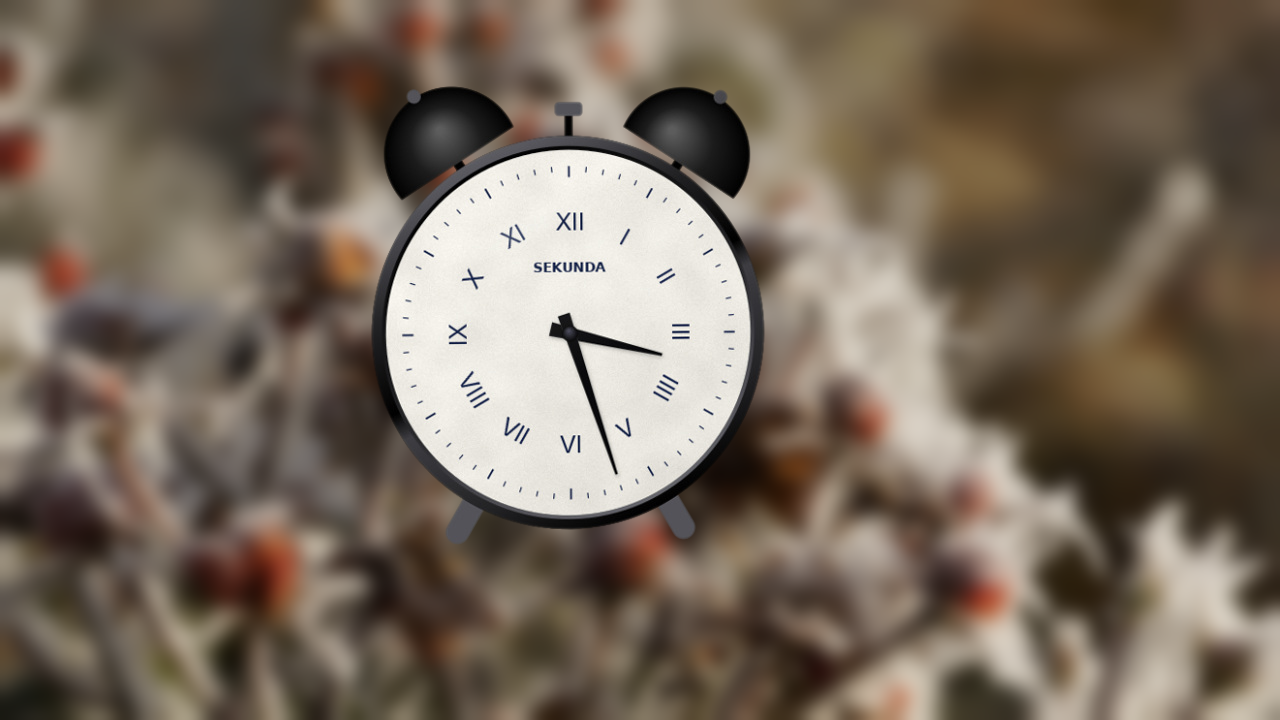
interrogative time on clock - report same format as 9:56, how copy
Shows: 3:27
